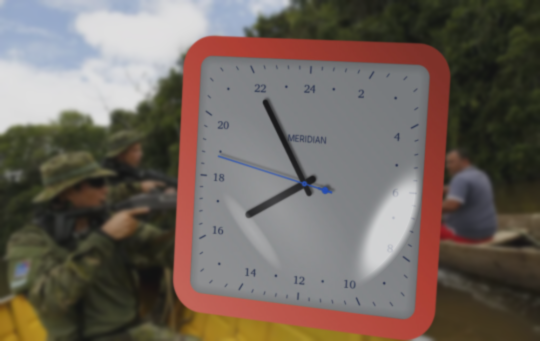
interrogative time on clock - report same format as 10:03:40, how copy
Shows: 15:54:47
